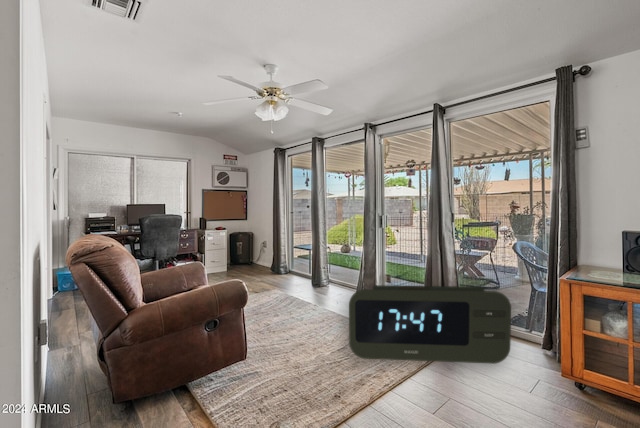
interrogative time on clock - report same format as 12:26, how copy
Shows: 17:47
